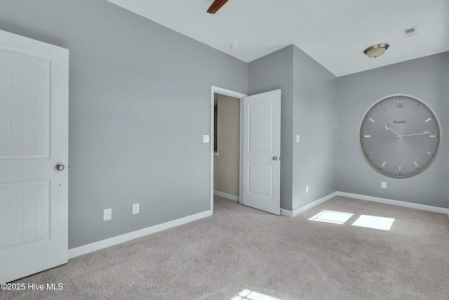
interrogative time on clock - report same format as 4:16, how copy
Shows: 10:14
